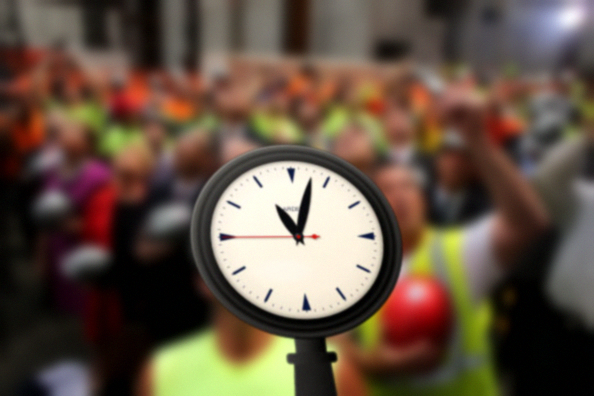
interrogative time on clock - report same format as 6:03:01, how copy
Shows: 11:02:45
